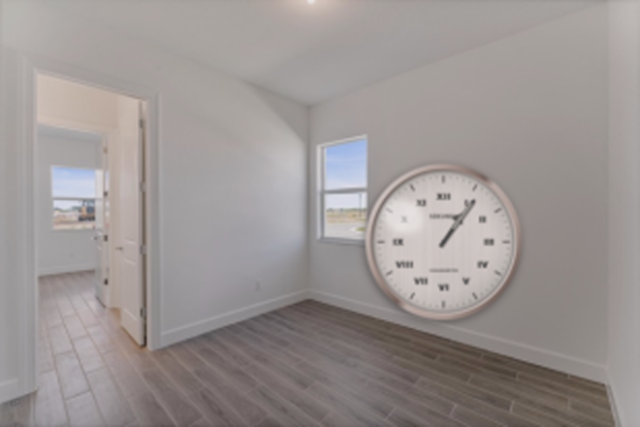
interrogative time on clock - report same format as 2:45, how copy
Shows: 1:06
